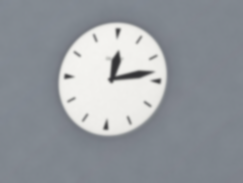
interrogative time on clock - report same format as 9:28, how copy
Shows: 12:13
